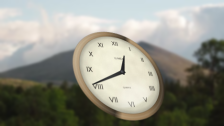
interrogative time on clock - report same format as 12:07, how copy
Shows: 12:41
